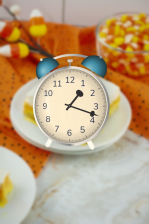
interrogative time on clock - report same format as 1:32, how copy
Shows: 1:18
